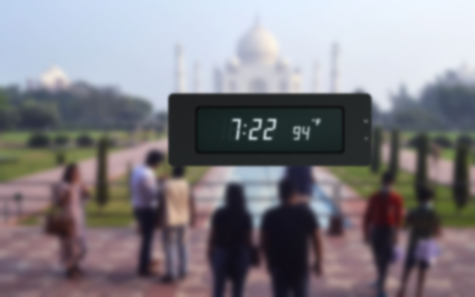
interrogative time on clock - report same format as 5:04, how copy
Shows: 7:22
